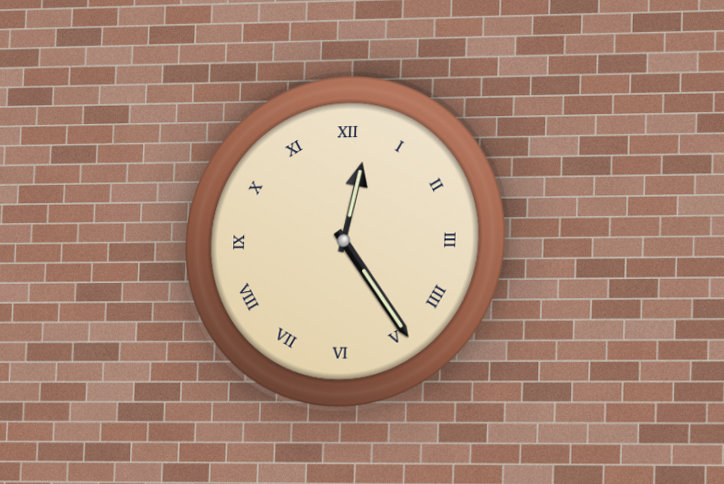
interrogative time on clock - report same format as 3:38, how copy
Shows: 12:24
